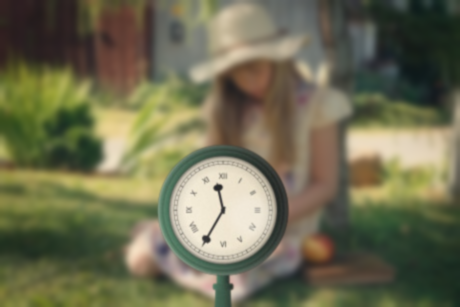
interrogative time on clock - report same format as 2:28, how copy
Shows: 11:35
